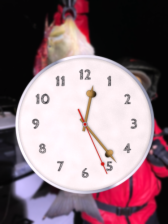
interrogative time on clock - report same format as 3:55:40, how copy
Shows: 12:23:26
